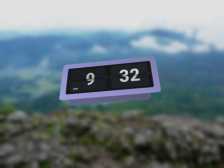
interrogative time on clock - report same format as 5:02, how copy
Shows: 9:32
